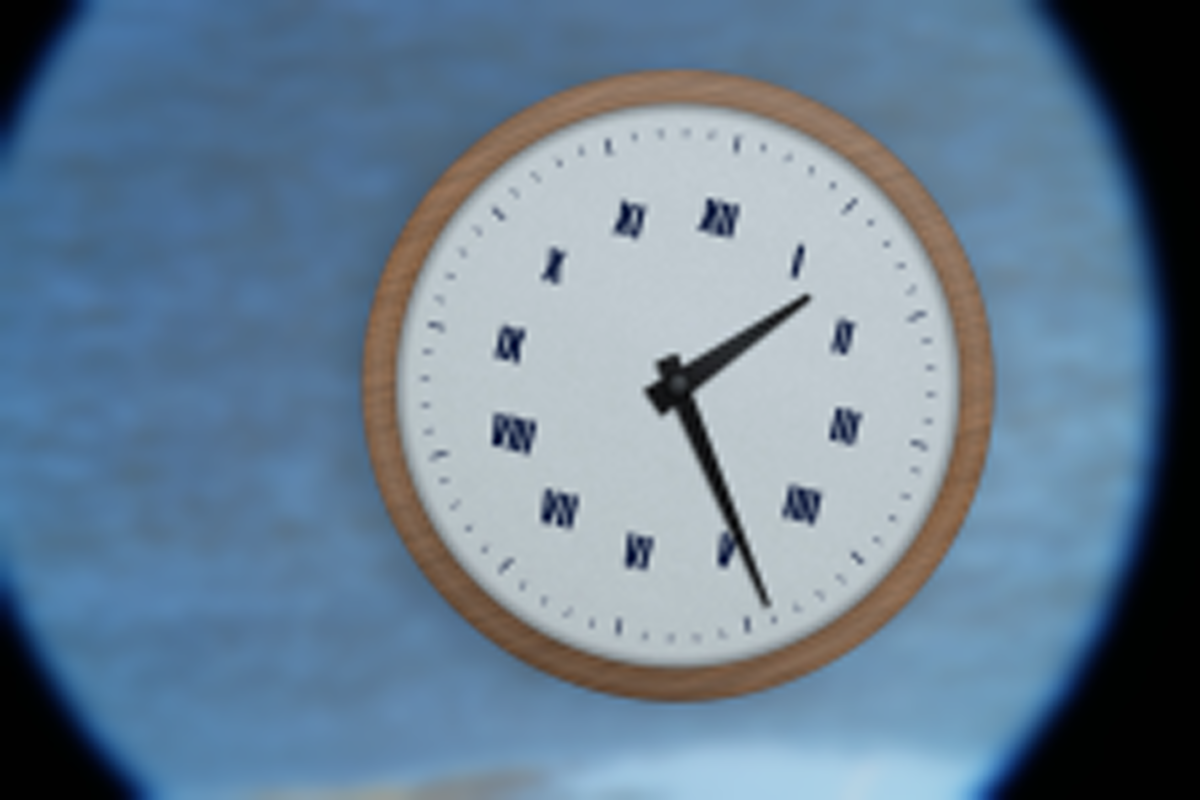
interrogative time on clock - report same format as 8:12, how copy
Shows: 1:24
